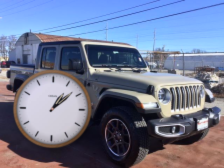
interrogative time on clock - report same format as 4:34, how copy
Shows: 1:08
